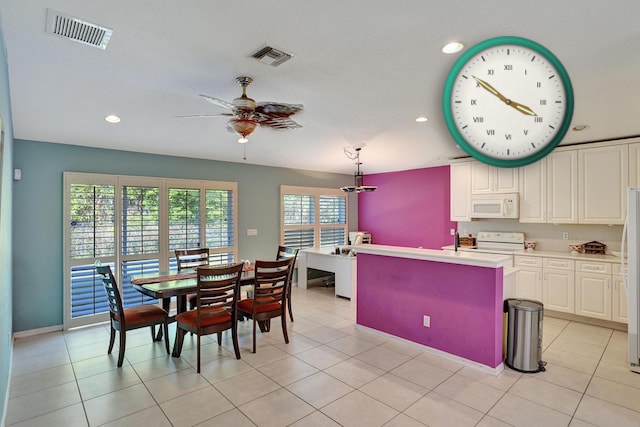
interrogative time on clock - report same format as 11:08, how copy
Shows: 3:51
